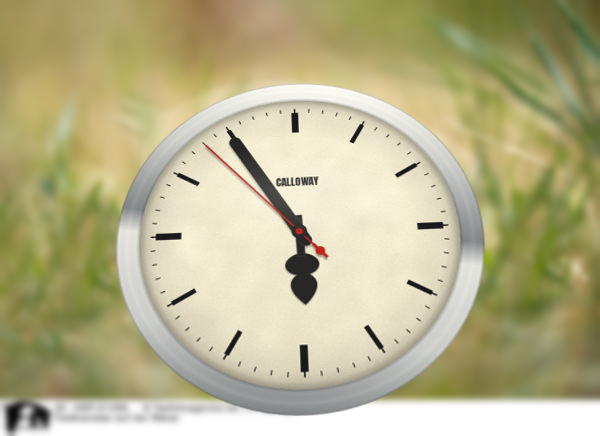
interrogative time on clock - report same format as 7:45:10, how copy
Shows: 5:54:53
